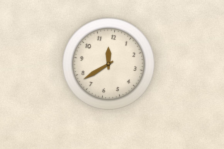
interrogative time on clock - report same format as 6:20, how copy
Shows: 11:38
